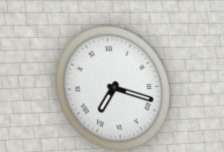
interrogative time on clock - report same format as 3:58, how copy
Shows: 7:18
